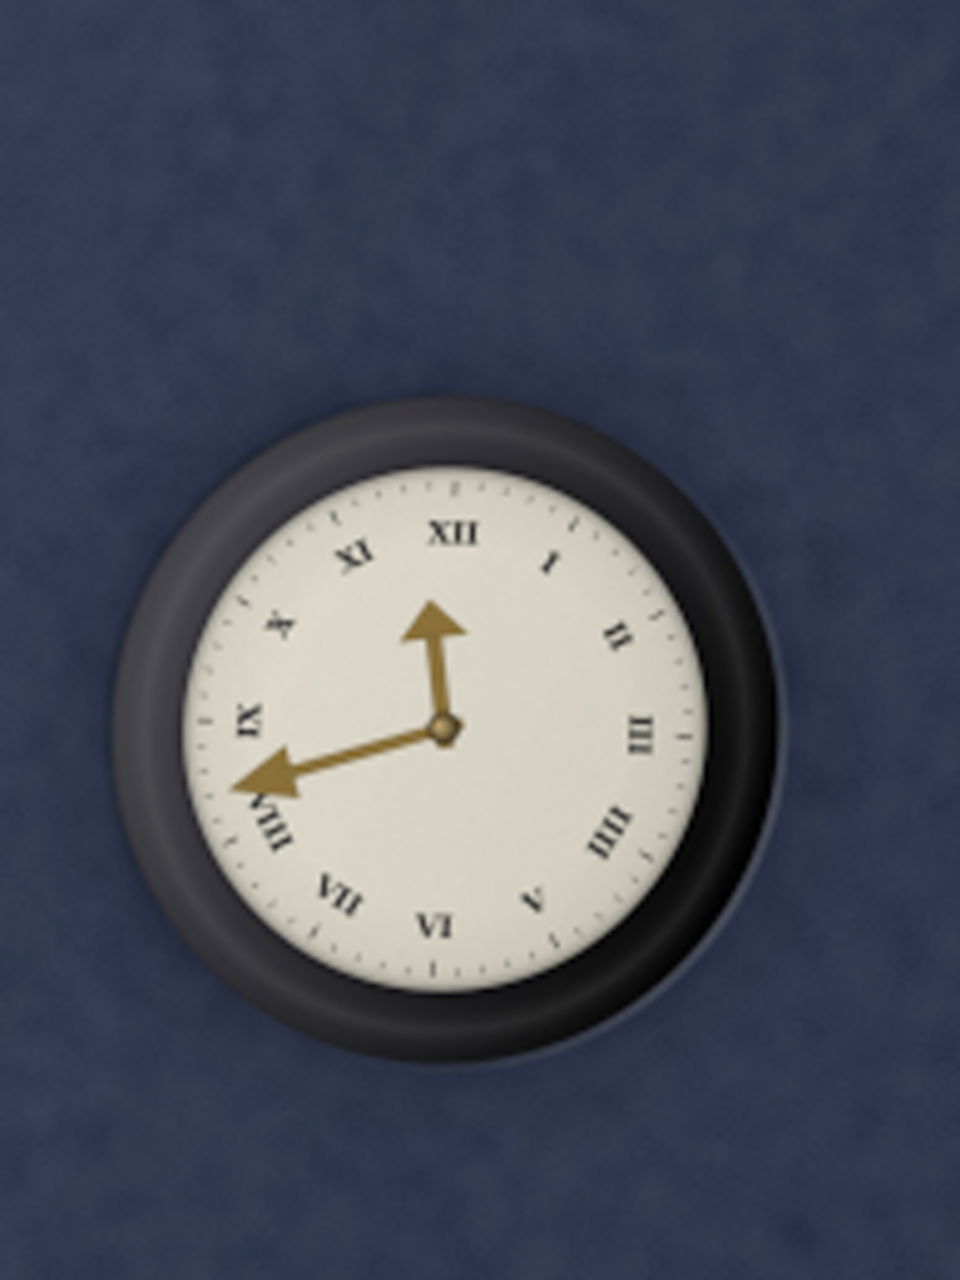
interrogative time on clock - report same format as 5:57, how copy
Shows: 11:42
